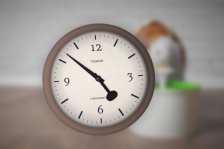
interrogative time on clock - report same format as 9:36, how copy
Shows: 4:52
